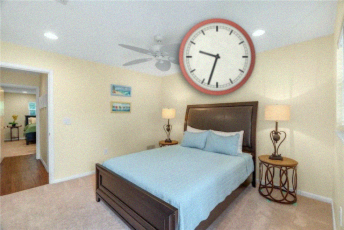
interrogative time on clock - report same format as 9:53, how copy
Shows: 9:33
